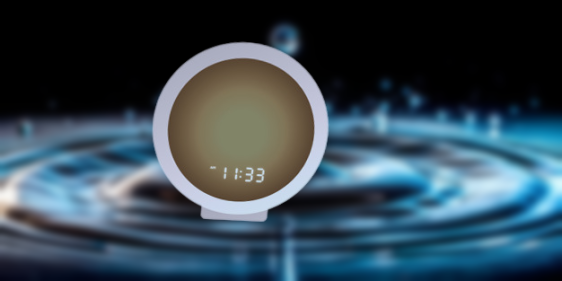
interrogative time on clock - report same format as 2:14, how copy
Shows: 11:33
